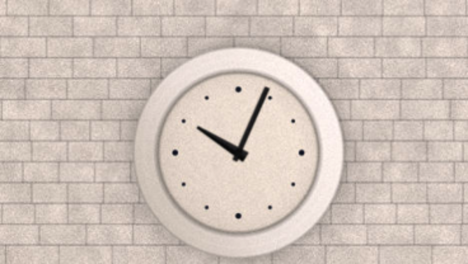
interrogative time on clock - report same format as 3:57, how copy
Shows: 10:04
